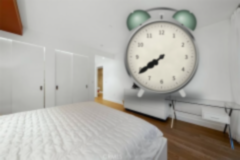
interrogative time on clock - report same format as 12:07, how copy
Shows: 7:39
